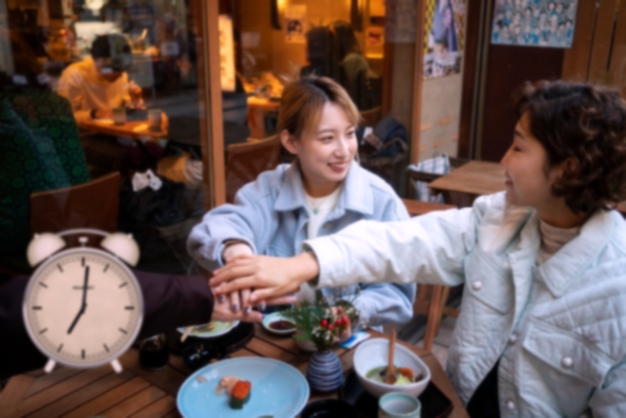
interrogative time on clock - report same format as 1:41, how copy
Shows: 7:01
